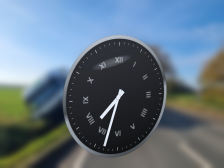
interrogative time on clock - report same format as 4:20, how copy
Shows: 7:33
